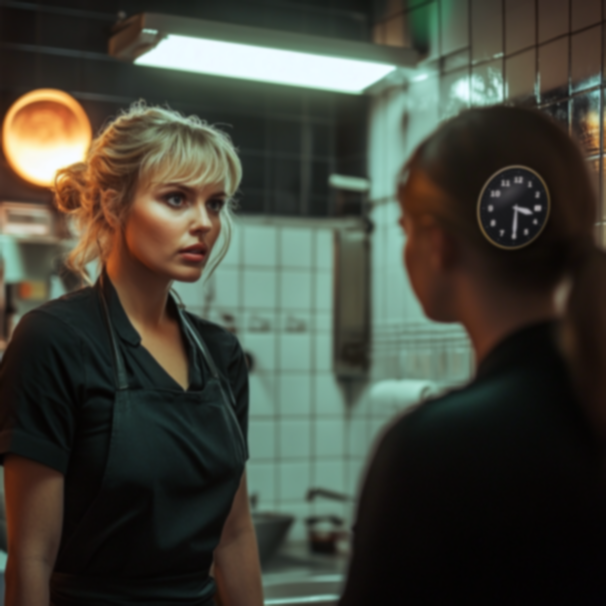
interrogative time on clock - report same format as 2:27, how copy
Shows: 3:30
